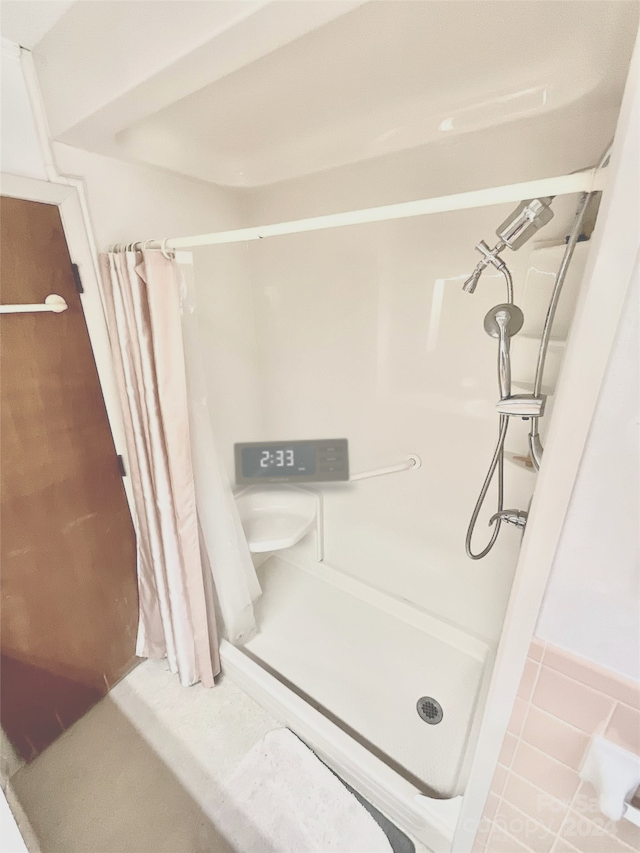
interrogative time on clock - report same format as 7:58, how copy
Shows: 2:33
